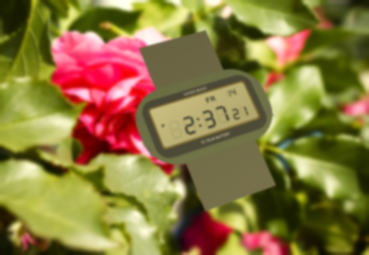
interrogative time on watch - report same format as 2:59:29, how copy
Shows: 2:37:21
